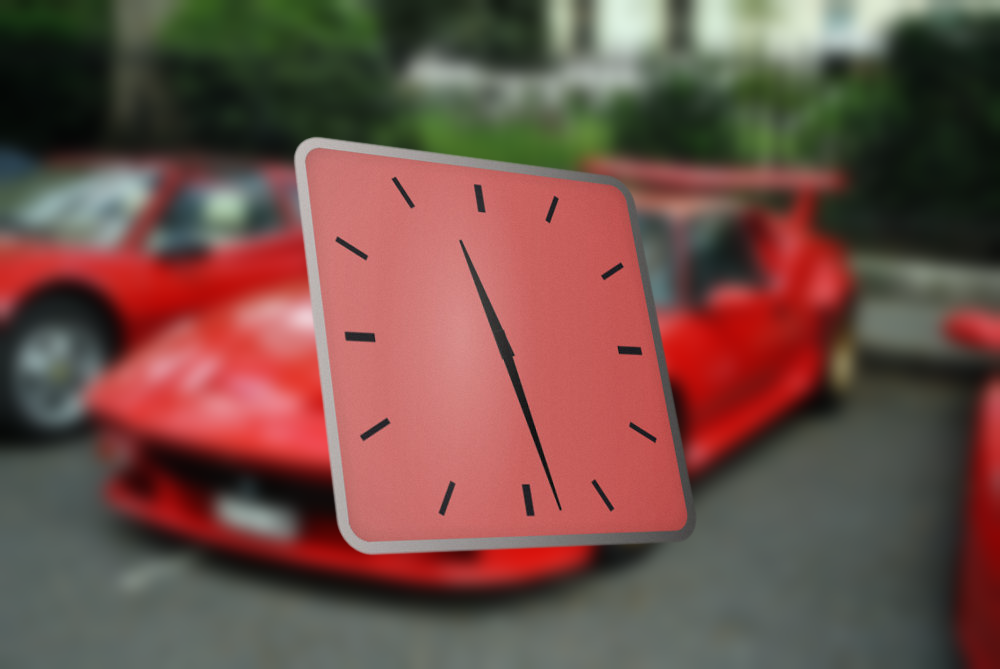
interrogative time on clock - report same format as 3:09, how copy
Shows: 11:28
